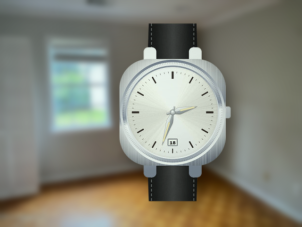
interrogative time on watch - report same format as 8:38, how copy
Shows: 2:33
